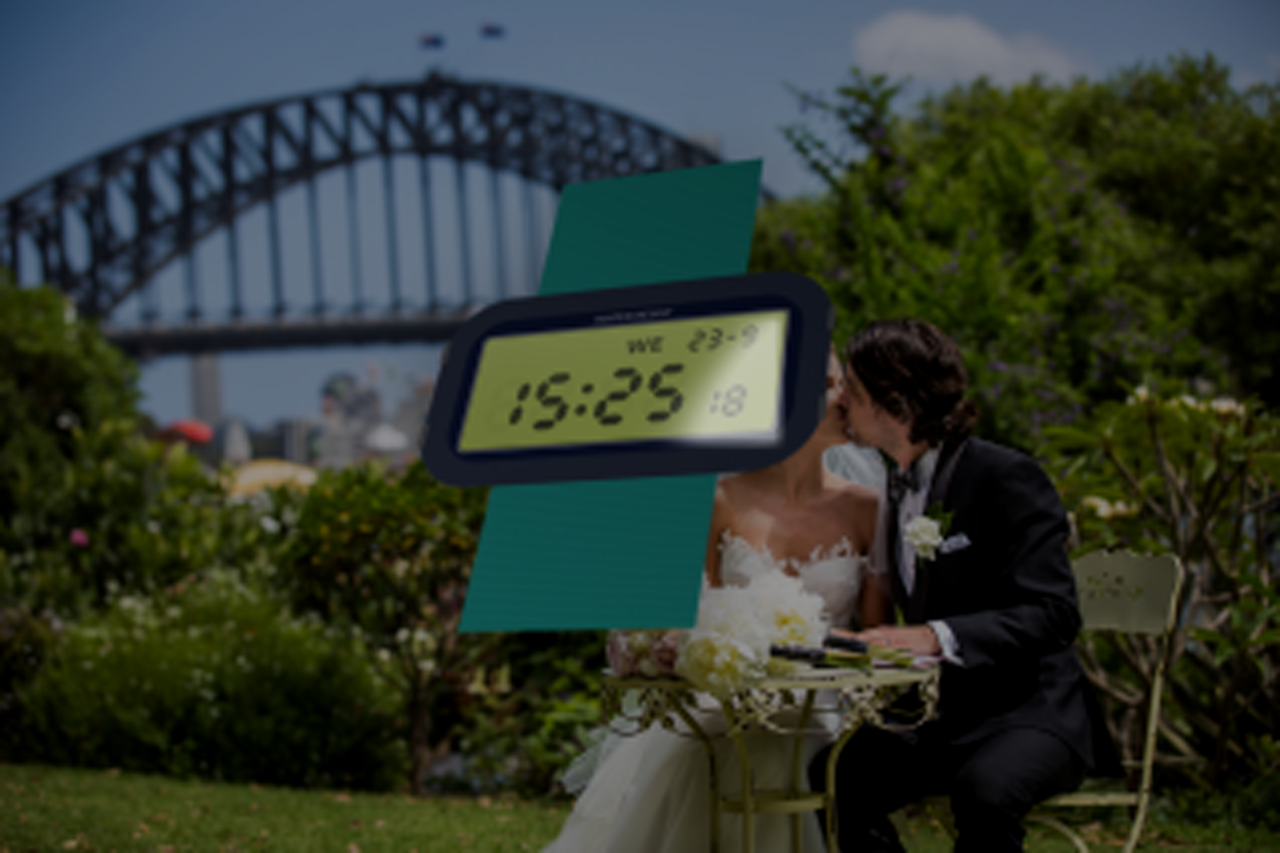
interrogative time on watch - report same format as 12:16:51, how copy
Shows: 15:25:18
